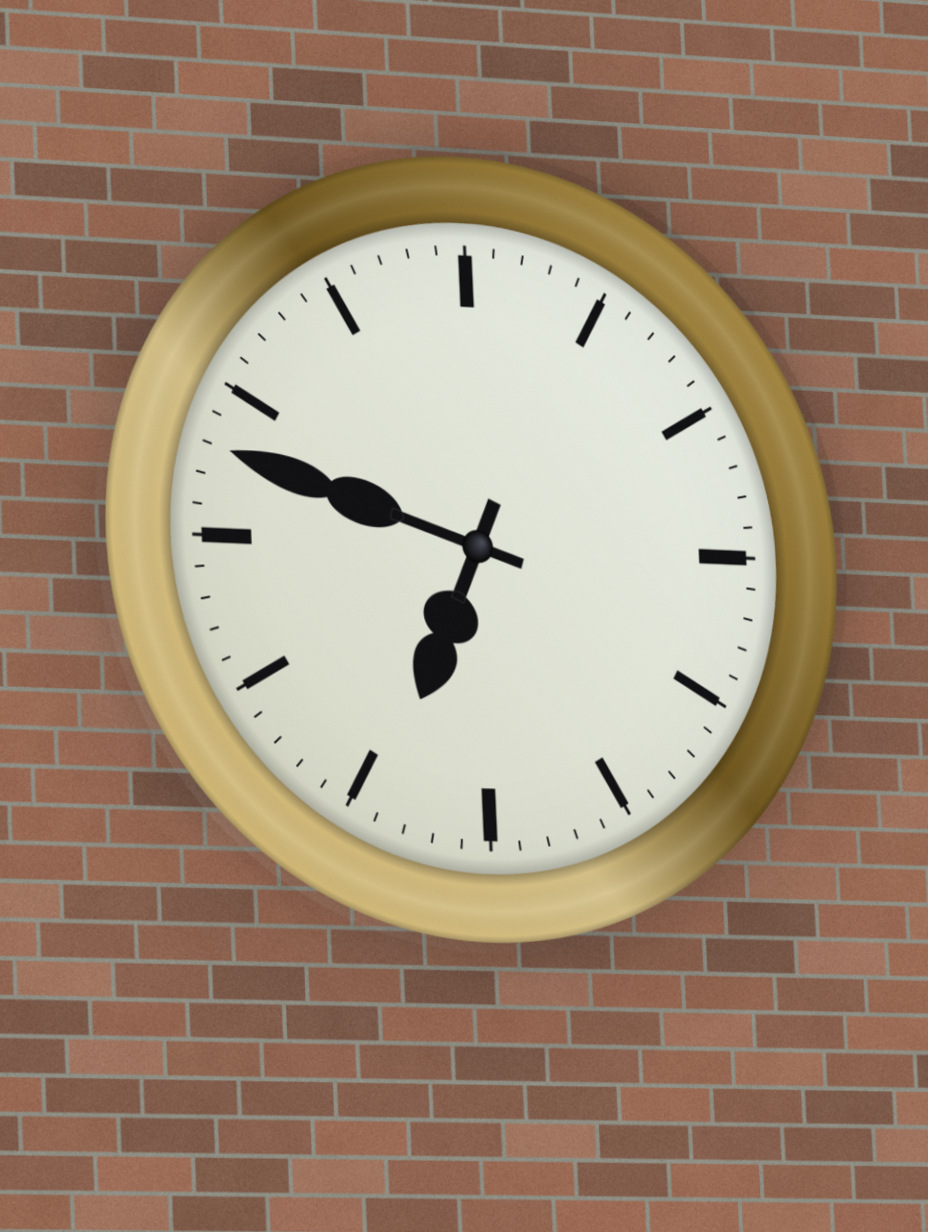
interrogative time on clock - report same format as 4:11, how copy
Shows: 6:48
